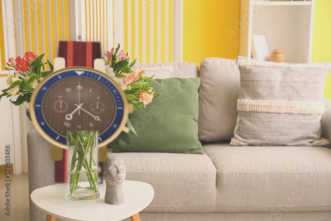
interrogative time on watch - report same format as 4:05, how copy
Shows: 7:21
